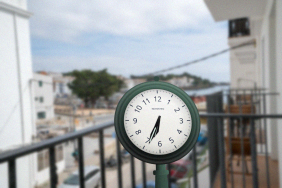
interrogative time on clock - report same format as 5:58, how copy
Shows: 6:34
